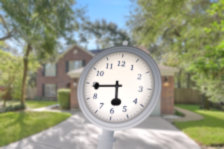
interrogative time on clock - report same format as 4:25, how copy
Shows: 5:44
